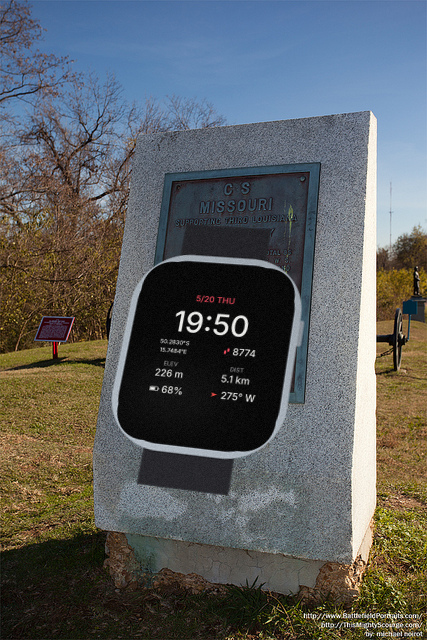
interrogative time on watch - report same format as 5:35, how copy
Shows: 19:50
